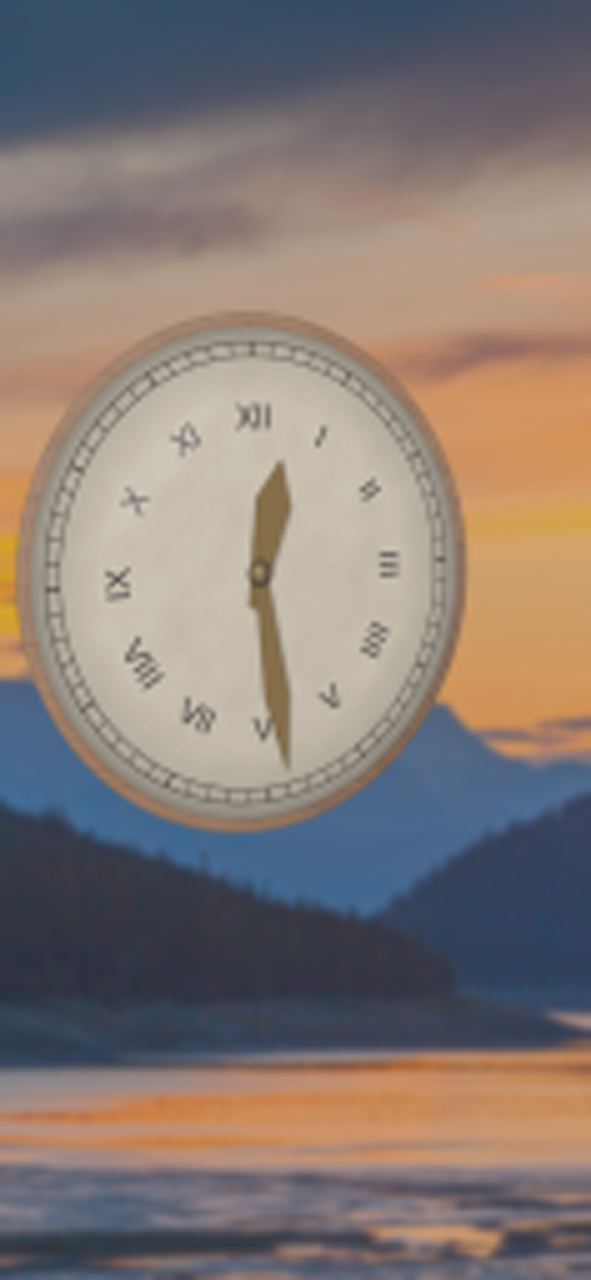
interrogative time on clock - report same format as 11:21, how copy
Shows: 12:29
